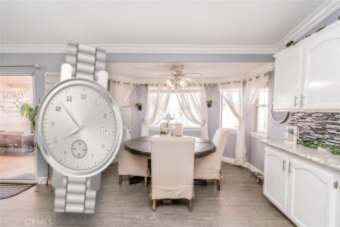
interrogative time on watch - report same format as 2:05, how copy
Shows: 7:52
